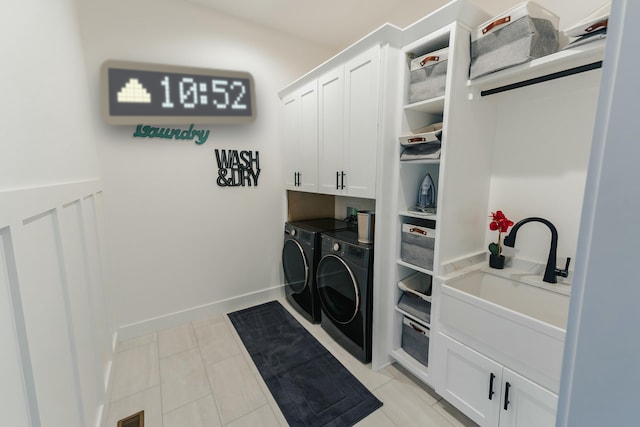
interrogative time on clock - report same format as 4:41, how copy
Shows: 10:52
